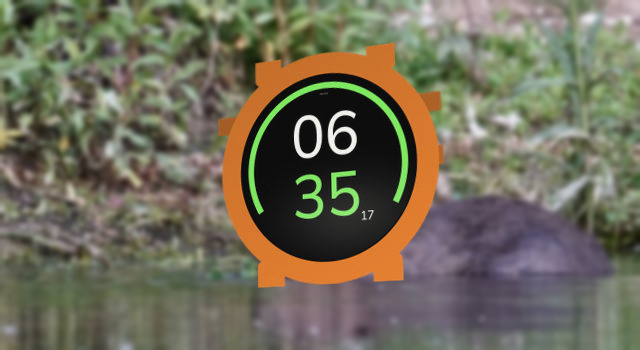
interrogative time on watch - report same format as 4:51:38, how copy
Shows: 6:35:17
